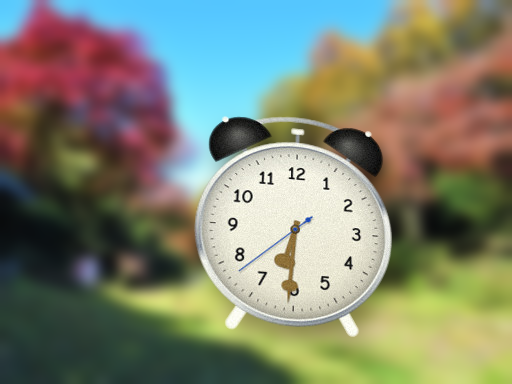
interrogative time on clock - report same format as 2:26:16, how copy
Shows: 6:30:38
